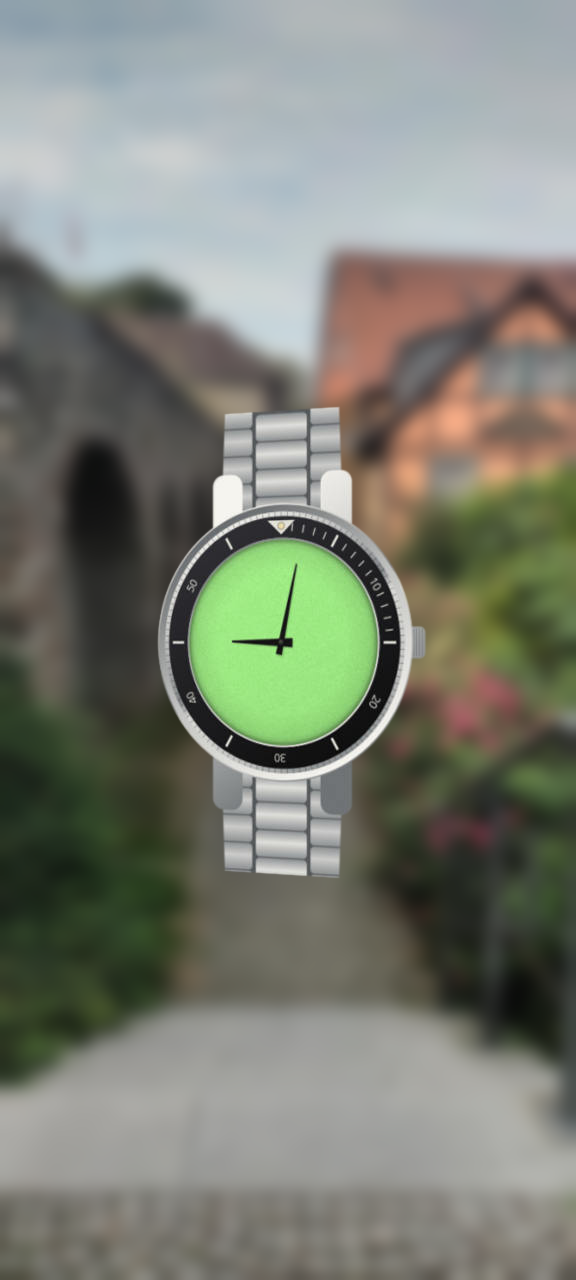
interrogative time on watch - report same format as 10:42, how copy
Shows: 9:02
